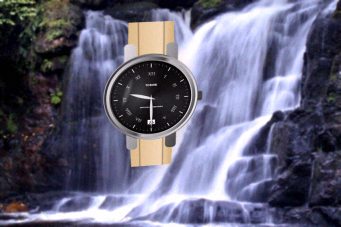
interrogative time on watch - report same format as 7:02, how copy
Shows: 9:30
